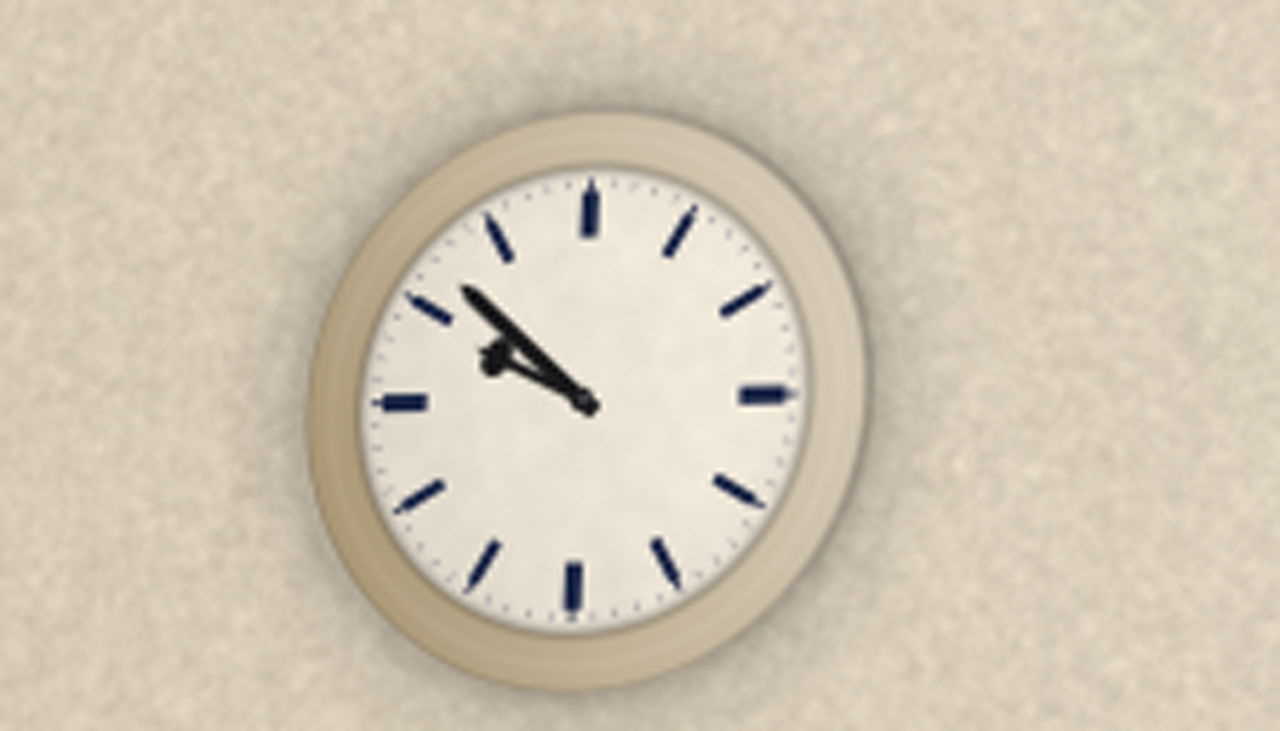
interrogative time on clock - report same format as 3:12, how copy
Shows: 9:52
